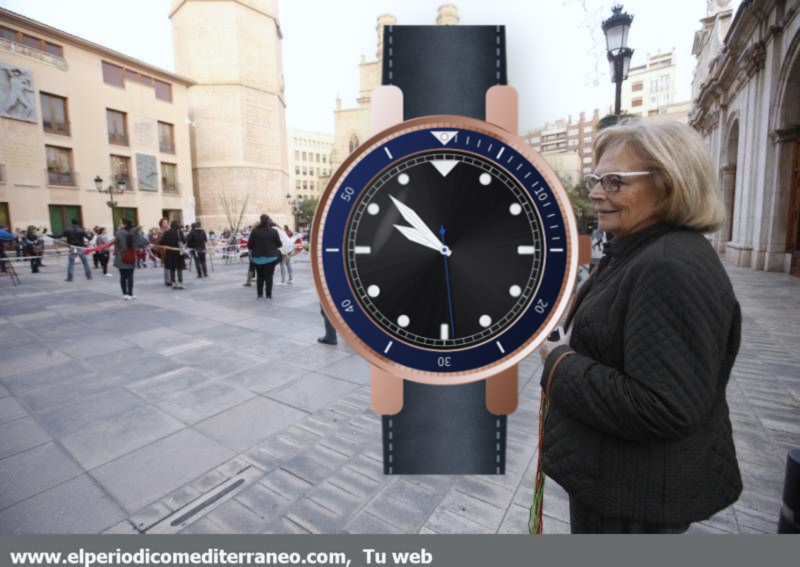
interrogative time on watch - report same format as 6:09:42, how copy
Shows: 9:52:29
